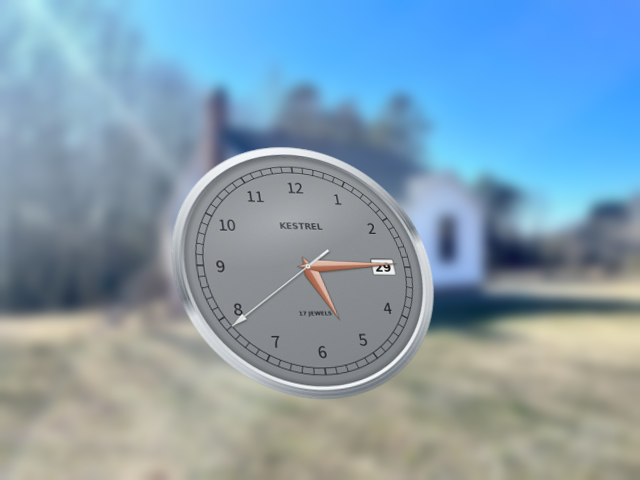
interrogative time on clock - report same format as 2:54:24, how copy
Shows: 5:14:39
